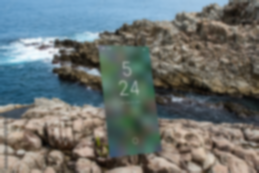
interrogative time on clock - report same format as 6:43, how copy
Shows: 5:24
